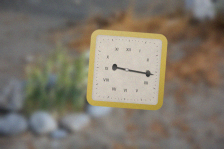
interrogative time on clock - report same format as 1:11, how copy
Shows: 9:16
